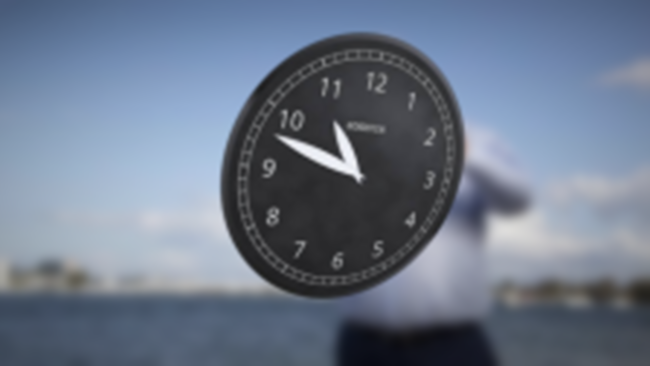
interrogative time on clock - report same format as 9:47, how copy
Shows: 10:48
